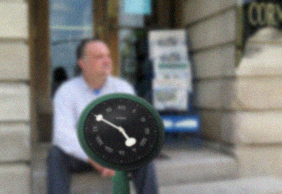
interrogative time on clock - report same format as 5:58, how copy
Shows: 4:50
